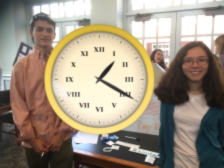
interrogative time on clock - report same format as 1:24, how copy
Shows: 1:20
